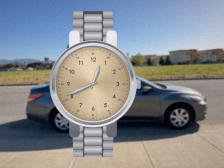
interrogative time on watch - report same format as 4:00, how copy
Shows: 12:41
